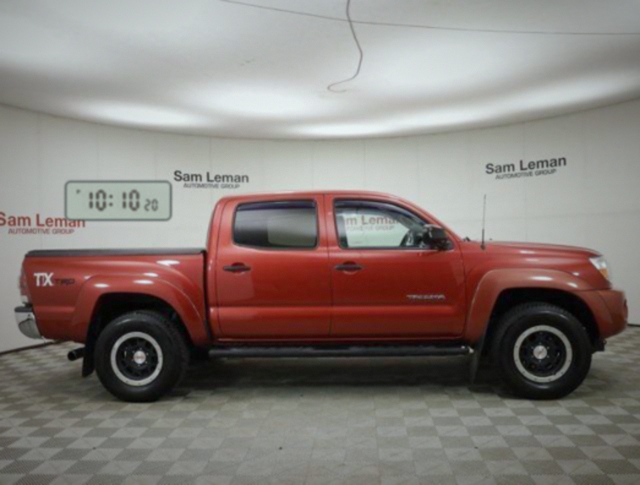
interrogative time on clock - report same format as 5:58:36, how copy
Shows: 10:10:20
